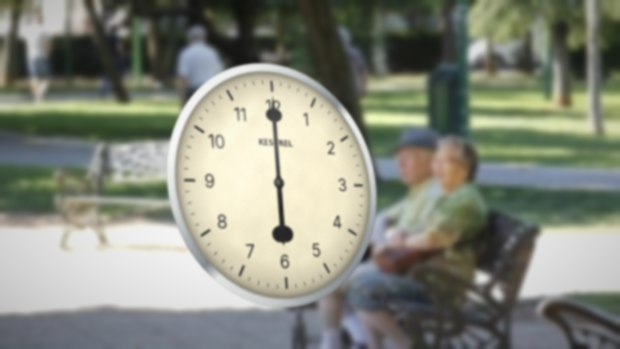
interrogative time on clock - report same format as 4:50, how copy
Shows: 6:00
